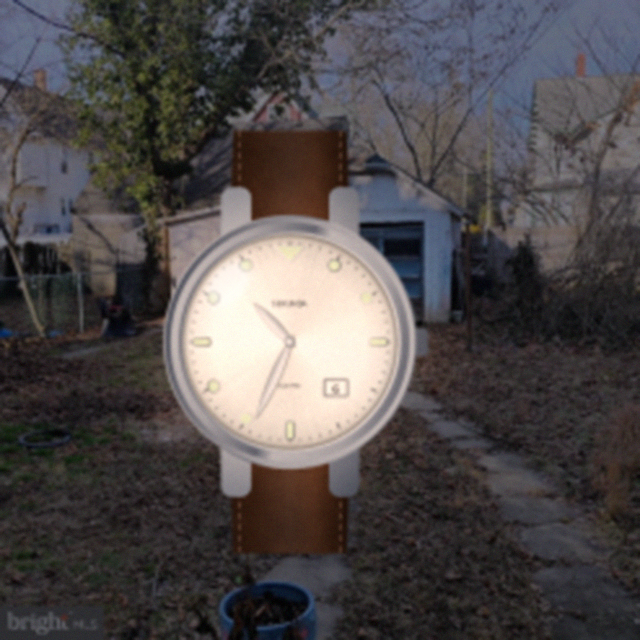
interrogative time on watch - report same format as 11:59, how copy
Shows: 10:34
